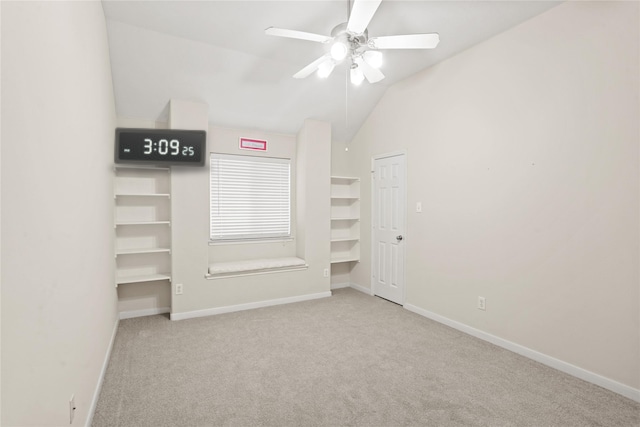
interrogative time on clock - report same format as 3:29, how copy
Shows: 3:09
